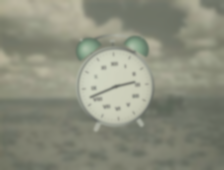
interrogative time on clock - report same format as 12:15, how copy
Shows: 2:42
